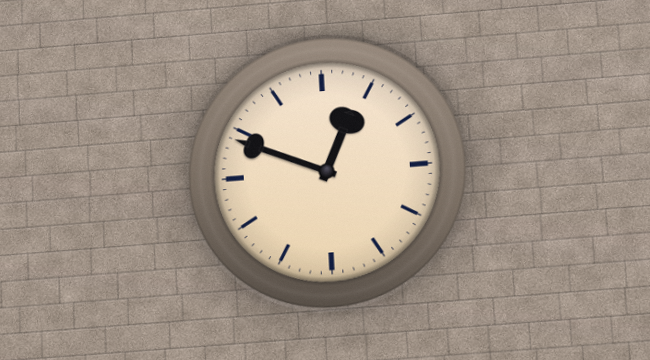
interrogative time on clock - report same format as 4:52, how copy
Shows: 12:49
